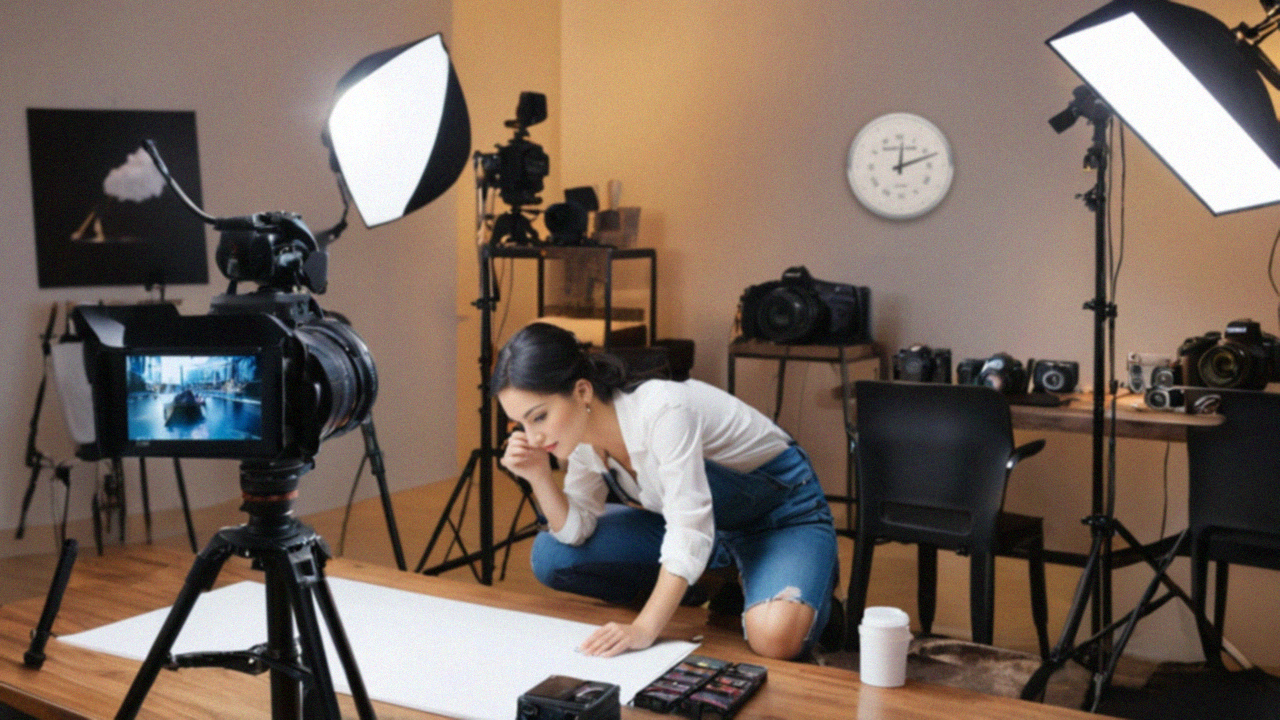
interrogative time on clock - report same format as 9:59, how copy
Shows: 12:12
